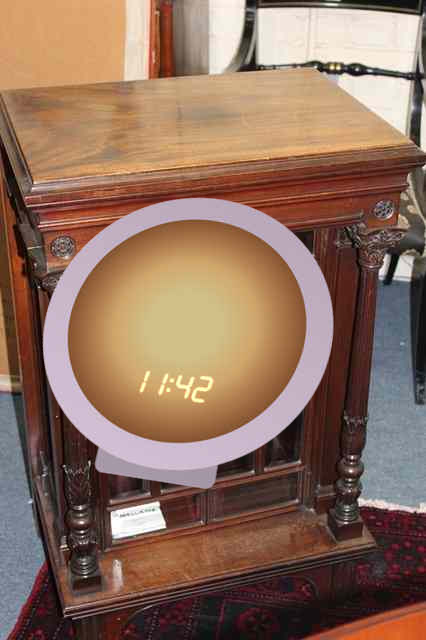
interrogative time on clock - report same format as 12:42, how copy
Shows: 11:42
